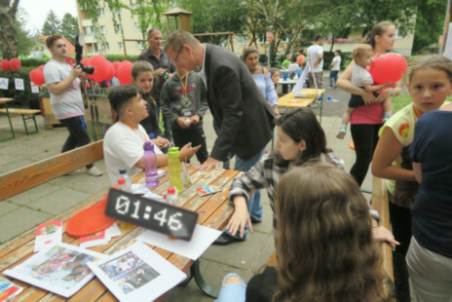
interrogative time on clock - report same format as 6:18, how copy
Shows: 1:46
